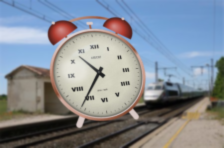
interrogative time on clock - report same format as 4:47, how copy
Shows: 10:36
